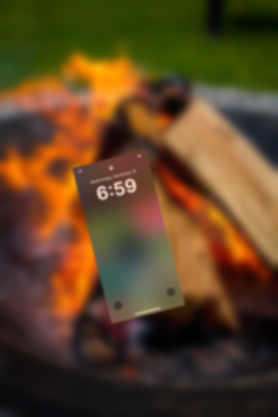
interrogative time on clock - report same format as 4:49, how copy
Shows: 6:59
